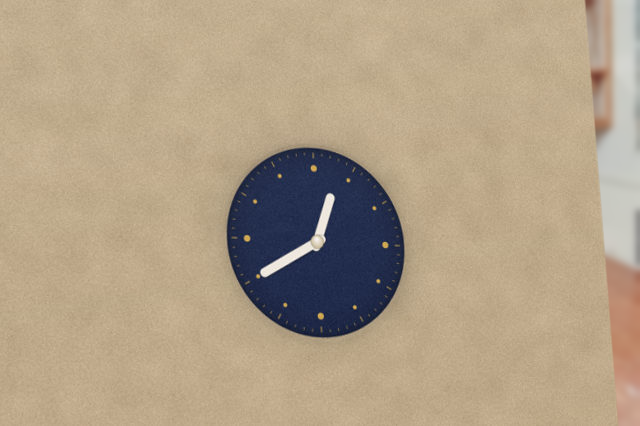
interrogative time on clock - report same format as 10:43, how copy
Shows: 12:40
